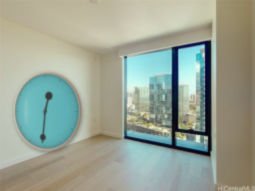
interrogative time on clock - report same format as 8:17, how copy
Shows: 12:31
